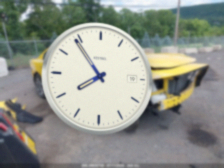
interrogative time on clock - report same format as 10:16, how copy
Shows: 7:54
